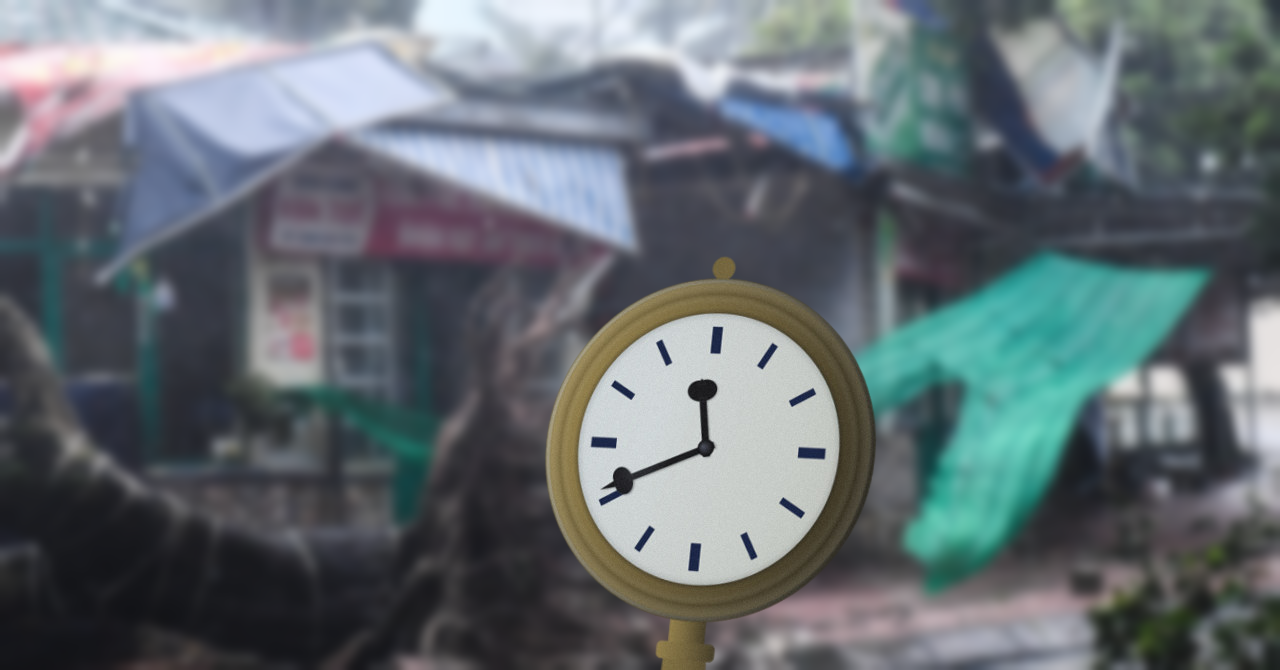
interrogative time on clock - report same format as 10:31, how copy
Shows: 11:41
